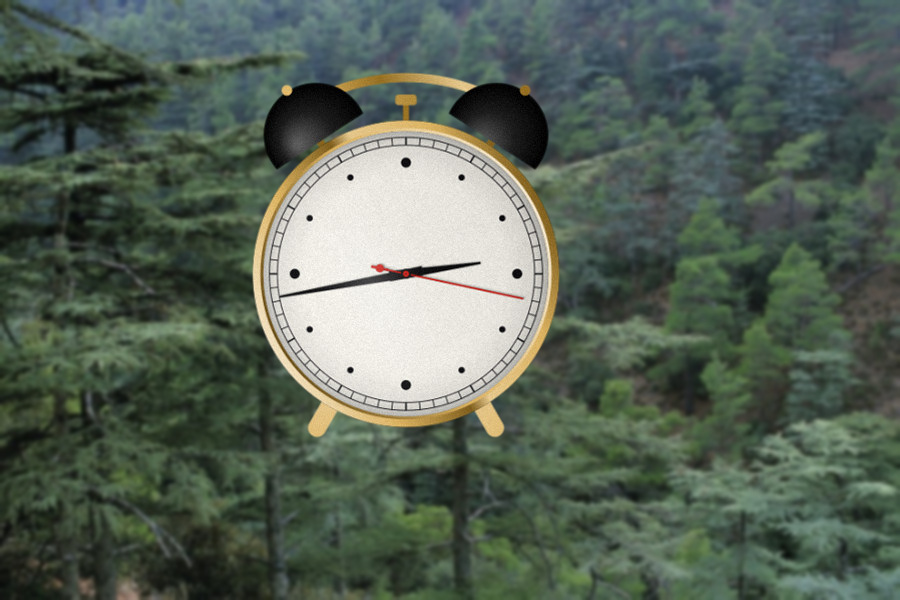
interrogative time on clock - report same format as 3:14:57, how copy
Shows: 2:43:17
